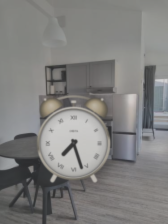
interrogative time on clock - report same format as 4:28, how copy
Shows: 7:27
